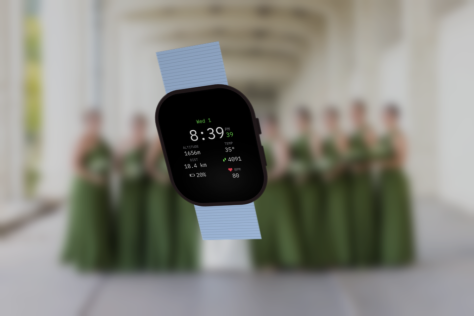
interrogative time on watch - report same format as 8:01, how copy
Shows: 8:39
